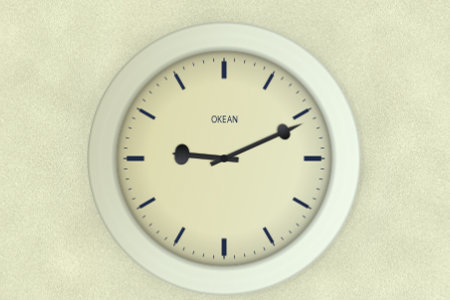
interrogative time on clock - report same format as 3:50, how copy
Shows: 9:11
